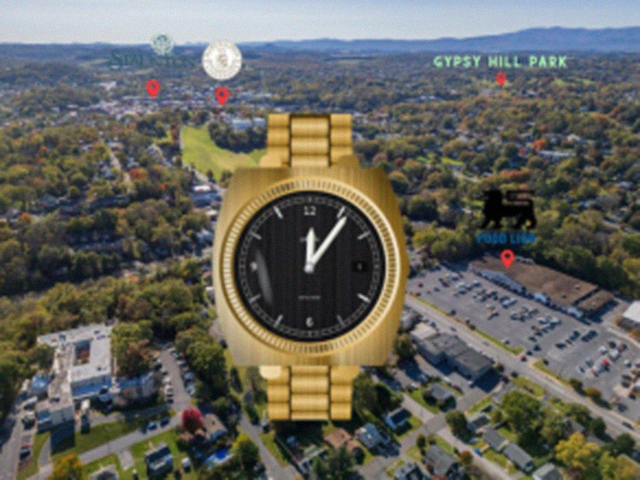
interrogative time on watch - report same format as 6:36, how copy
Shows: 12:06
